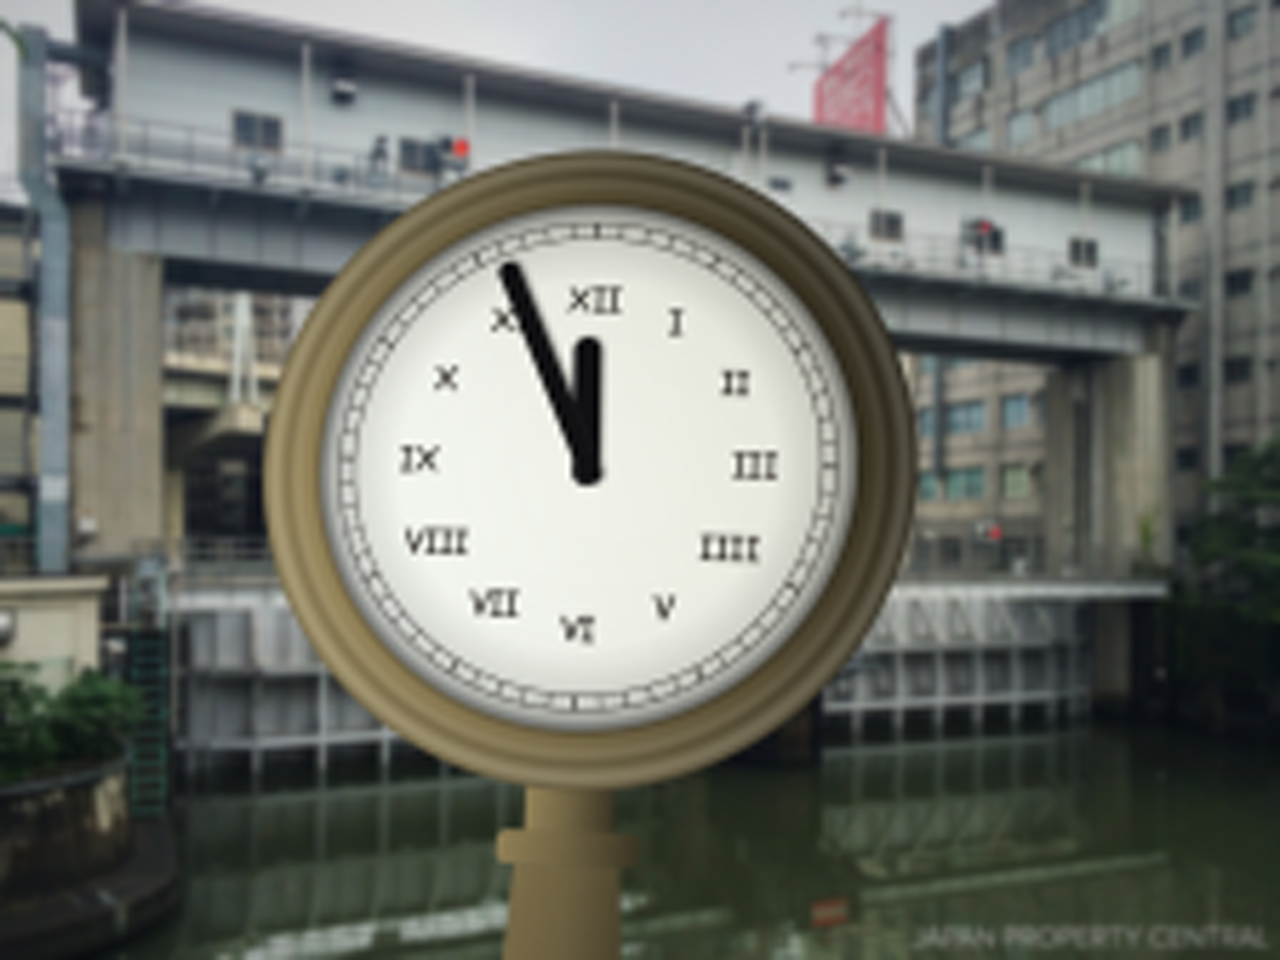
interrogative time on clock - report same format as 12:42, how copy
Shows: 11:56
